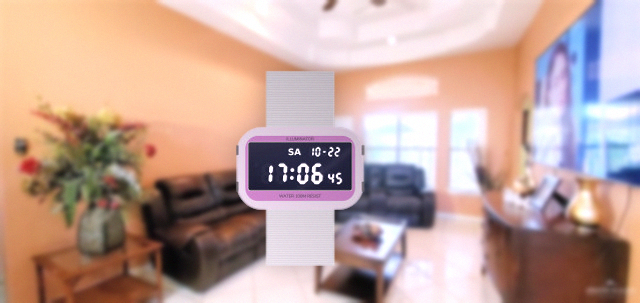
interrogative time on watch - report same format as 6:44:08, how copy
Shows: 17:06:45
